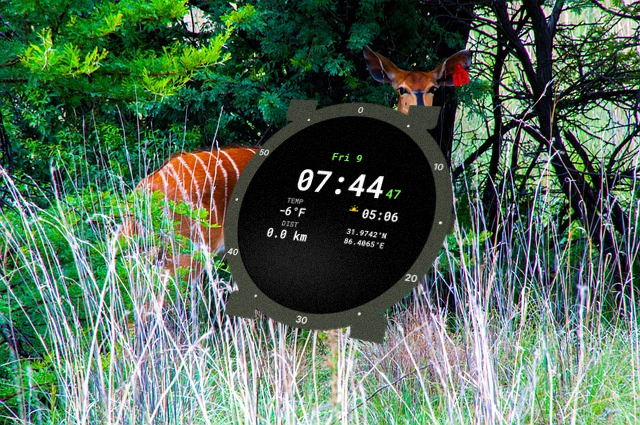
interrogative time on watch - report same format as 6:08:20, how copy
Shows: 7:44:47
